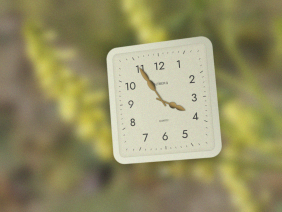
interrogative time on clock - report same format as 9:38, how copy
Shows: 3:55
